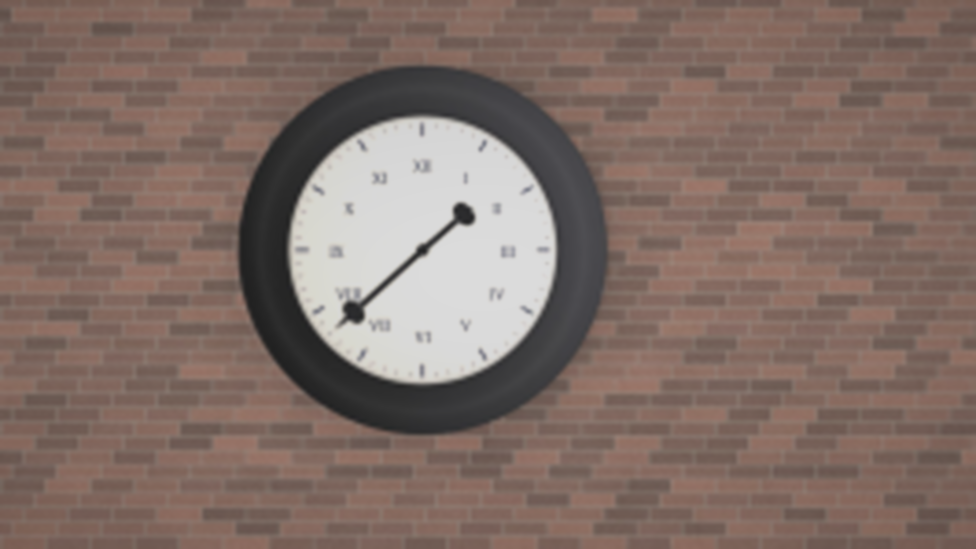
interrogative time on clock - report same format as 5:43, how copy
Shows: 1:38
